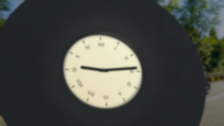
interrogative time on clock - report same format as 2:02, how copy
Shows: 9:14
